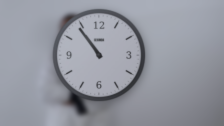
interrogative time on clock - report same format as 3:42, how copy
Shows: 10:54
